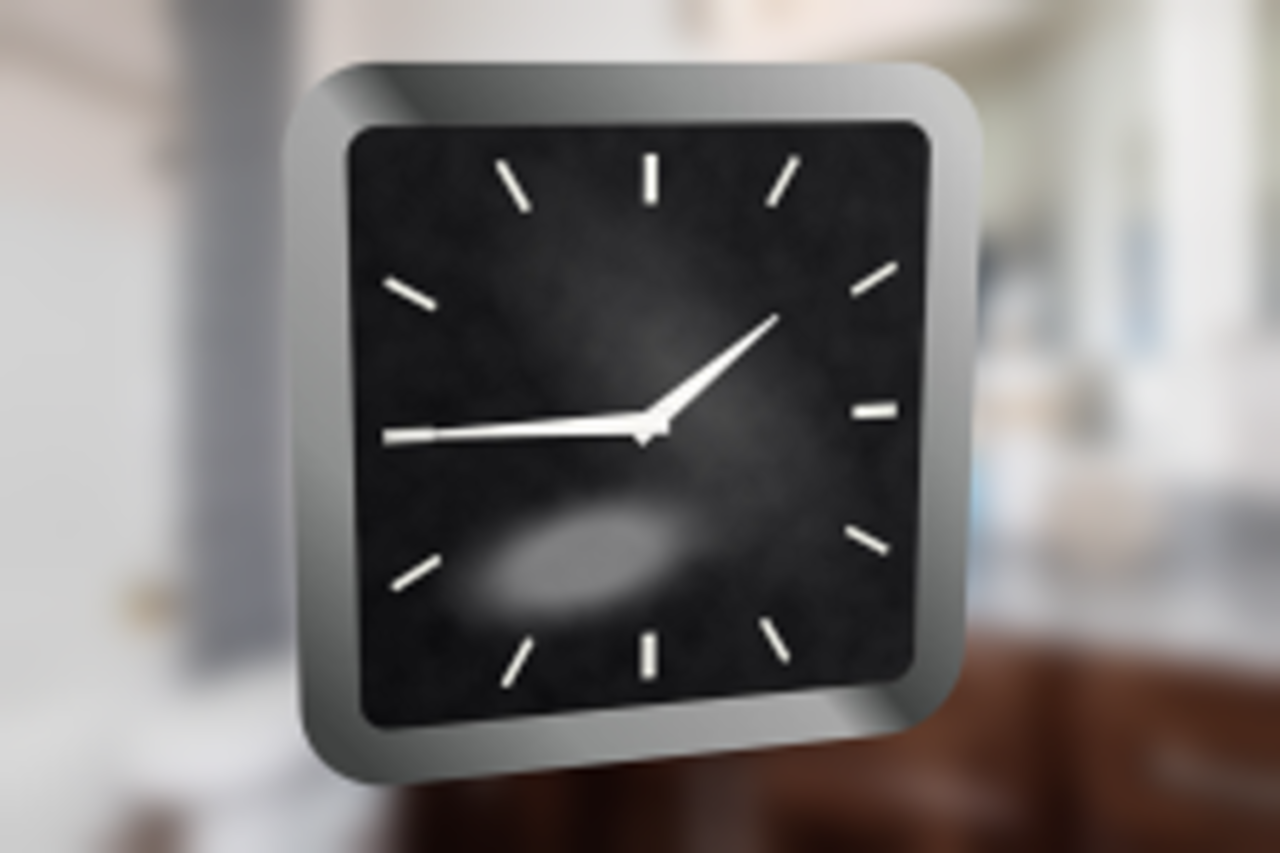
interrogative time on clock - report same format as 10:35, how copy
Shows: 1:45
